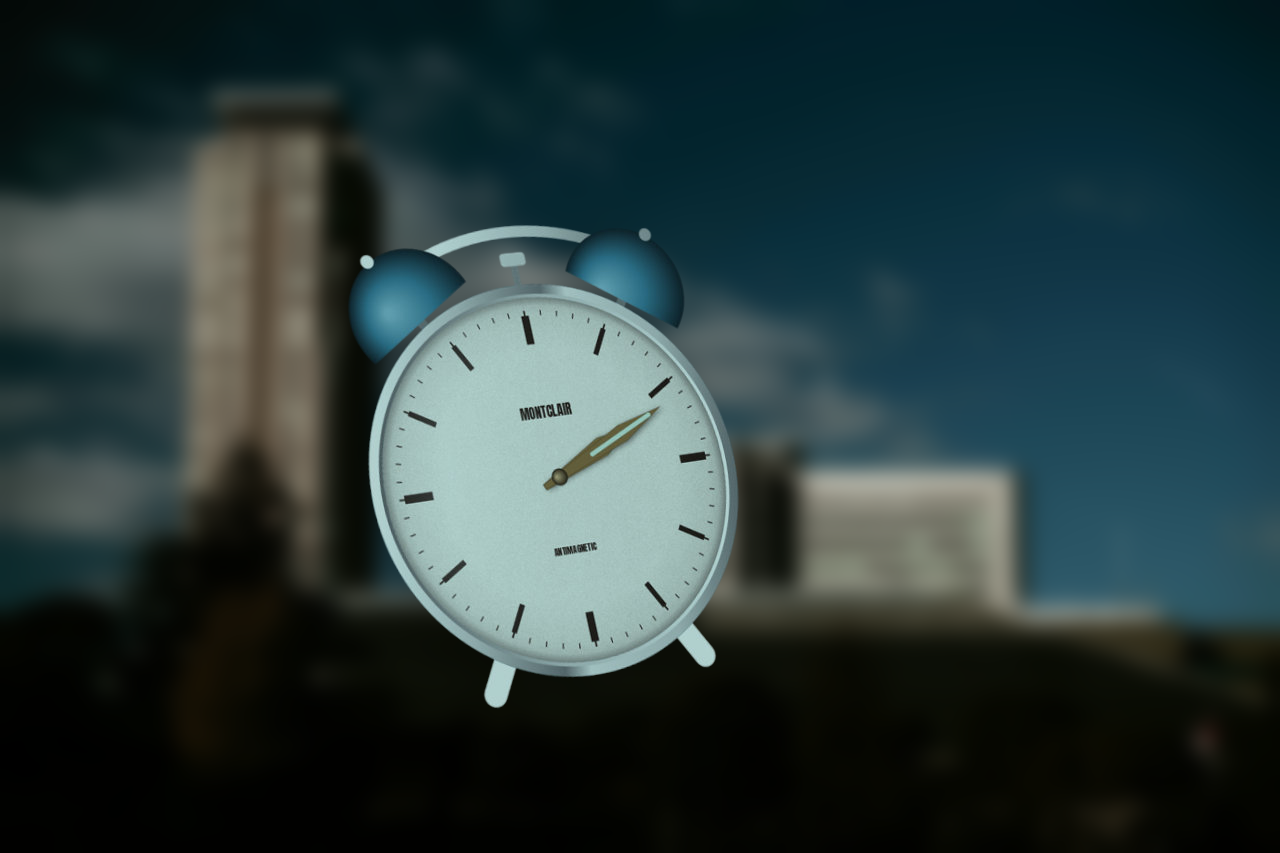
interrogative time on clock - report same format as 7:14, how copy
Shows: 2:11
